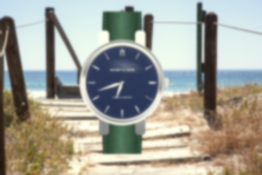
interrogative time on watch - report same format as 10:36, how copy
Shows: 6:42
